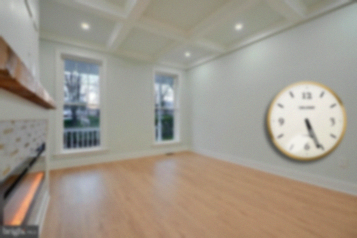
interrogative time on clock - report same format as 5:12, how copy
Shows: 5:26
